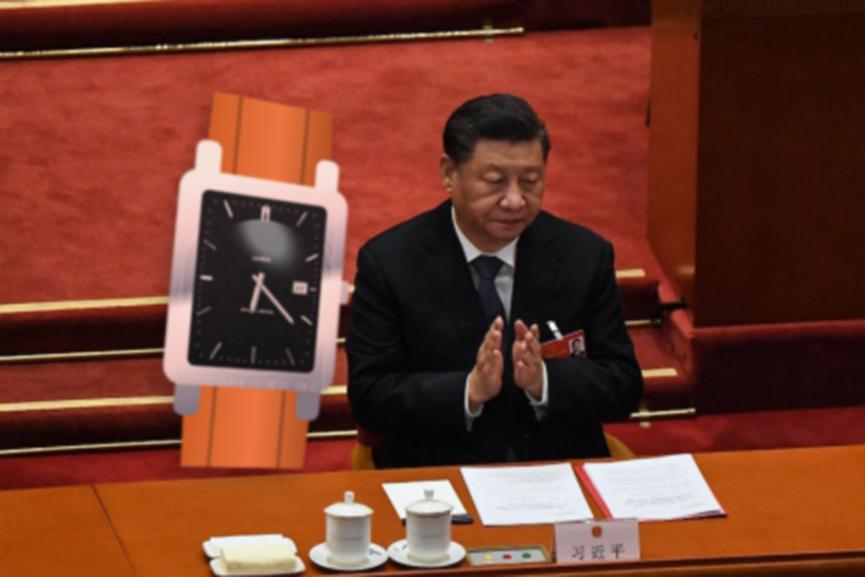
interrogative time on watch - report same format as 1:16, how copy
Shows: 6:22
